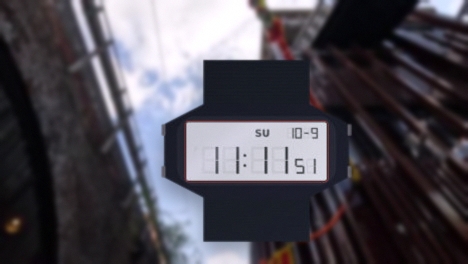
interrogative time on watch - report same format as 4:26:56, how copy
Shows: 11:11:51
